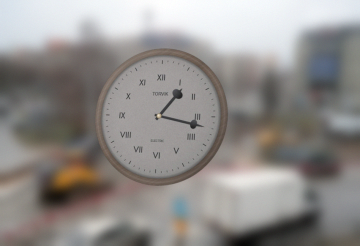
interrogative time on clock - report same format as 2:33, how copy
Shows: 1:17
